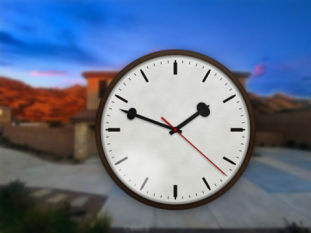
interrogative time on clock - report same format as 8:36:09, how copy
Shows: 1:48:22
